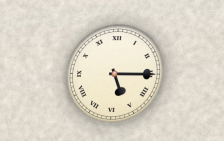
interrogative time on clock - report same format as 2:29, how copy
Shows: 5:15
